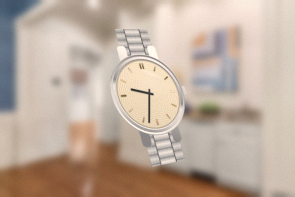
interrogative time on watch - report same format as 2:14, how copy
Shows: 9:33
